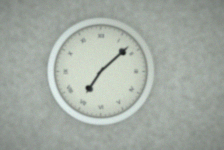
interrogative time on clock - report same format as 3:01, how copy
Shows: 7:08
